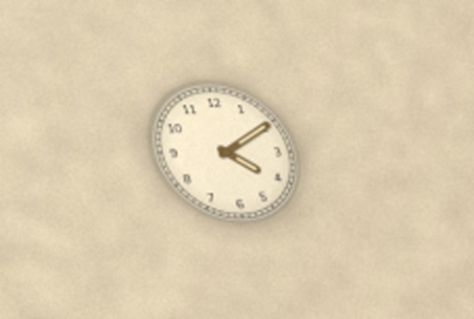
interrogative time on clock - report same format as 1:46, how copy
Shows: 4:10
